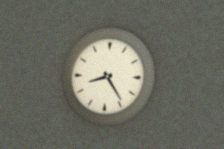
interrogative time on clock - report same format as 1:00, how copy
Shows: 8:24
